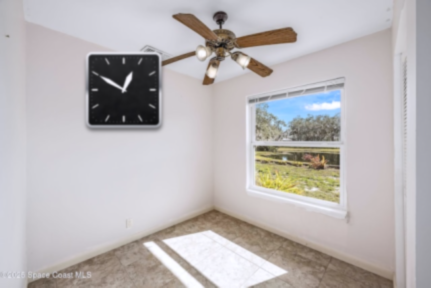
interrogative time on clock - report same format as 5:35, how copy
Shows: 12:50
